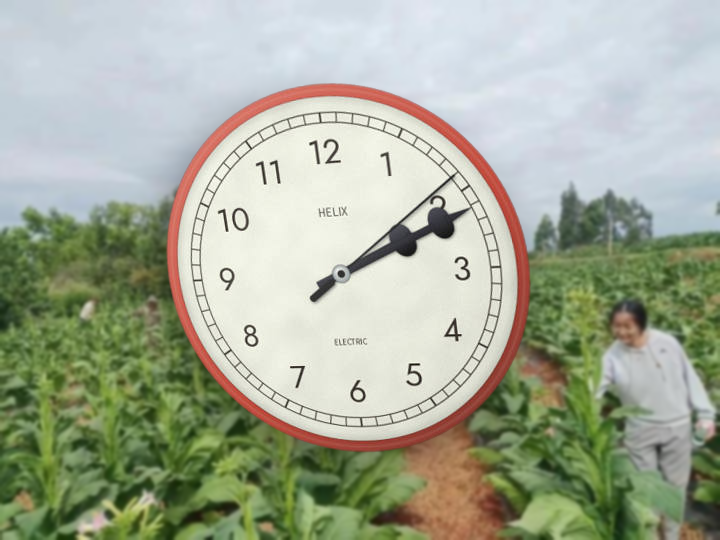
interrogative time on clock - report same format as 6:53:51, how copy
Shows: 2:11:09
